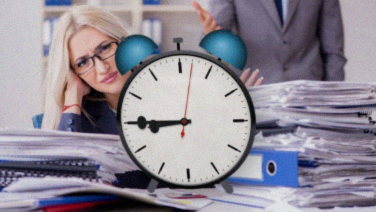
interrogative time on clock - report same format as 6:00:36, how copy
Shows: 8:45:02
